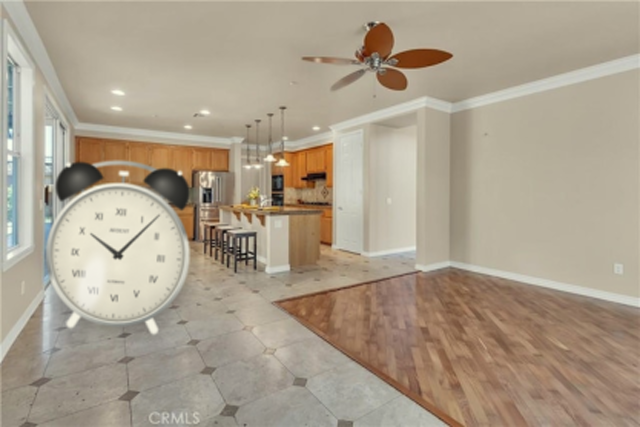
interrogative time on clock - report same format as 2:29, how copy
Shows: 10:07
